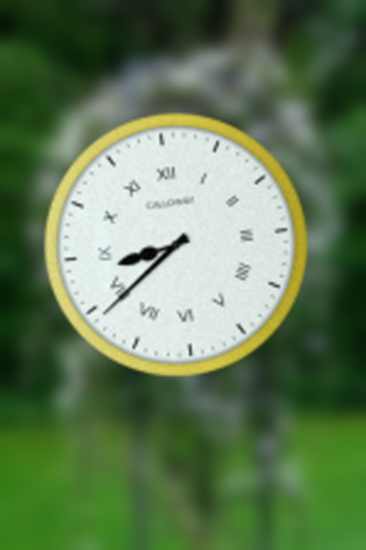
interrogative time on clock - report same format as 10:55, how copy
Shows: 8:39
